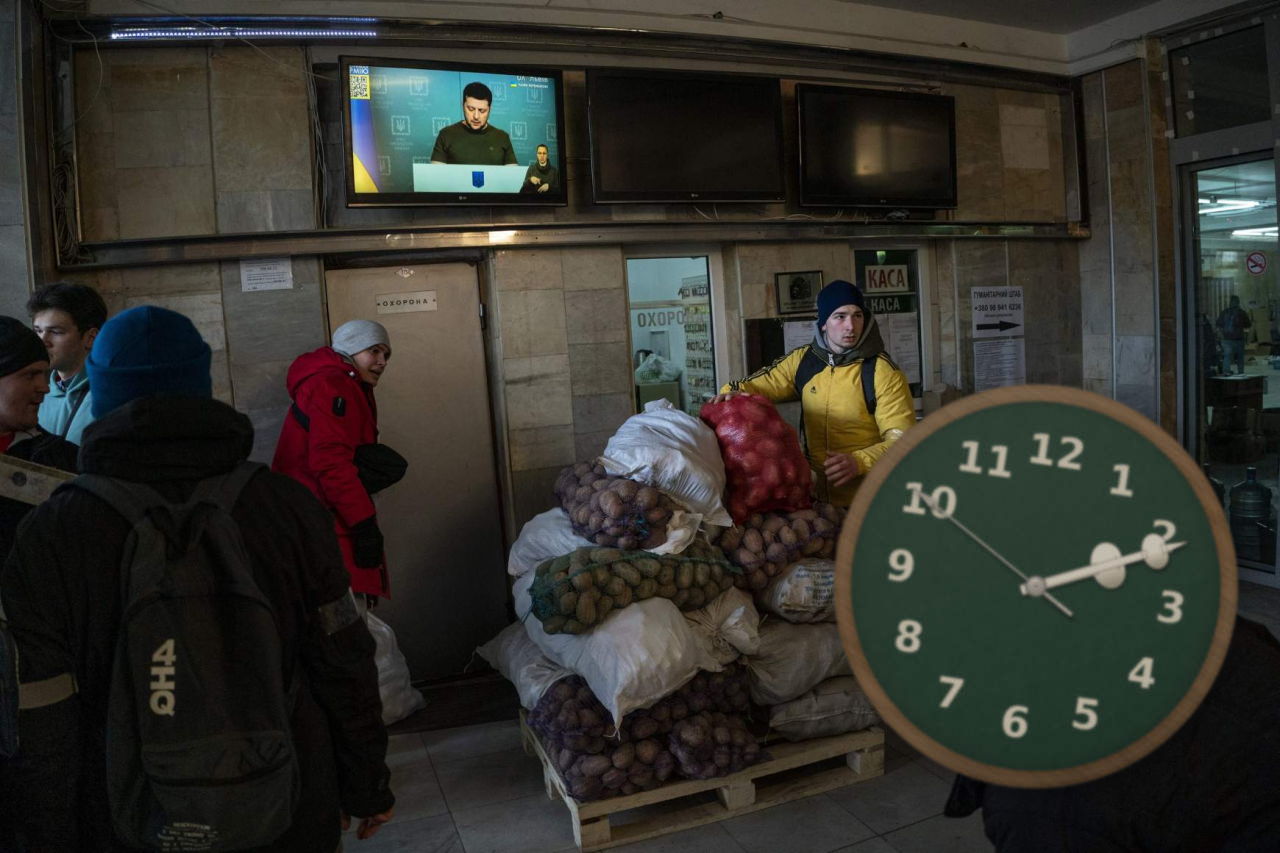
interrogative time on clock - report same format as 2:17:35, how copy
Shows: 2:10:50
